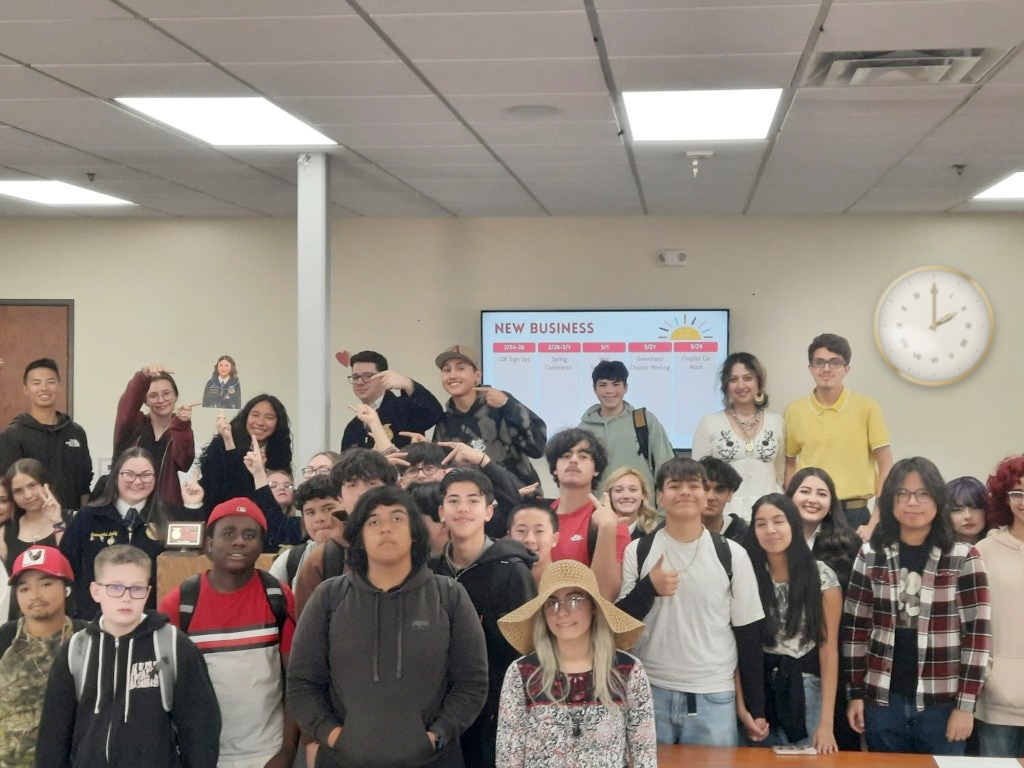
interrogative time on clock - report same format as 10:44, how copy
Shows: 2:00
